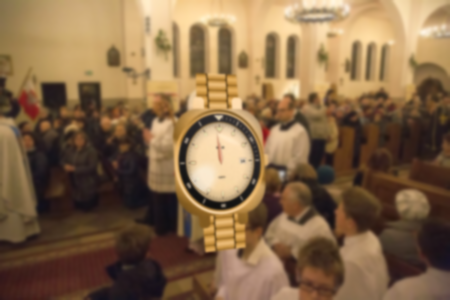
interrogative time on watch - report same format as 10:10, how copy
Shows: 11:59
